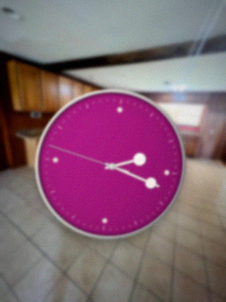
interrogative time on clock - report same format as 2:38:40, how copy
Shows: 2:17:47
